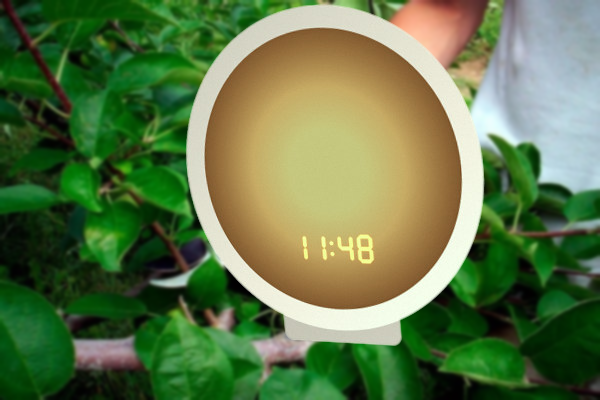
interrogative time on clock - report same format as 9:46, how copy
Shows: 11:48
